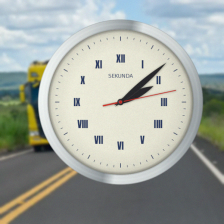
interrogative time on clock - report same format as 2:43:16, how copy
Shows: 2:08:13
